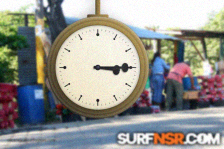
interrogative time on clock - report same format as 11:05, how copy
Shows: 3:15
